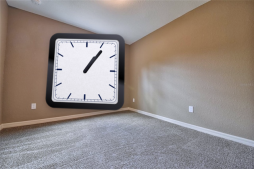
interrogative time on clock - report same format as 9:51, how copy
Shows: 1:06
